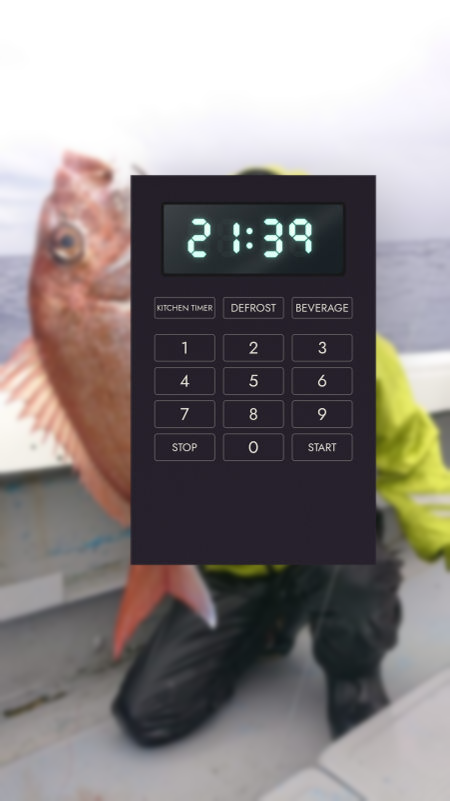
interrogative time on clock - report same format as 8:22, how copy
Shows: 21:39
